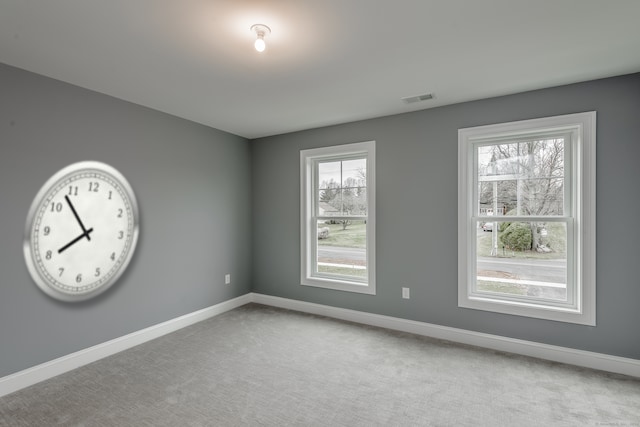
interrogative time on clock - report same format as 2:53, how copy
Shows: 7:53
